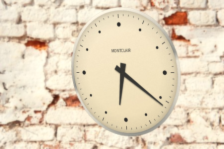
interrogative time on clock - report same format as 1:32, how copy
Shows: 6:21
